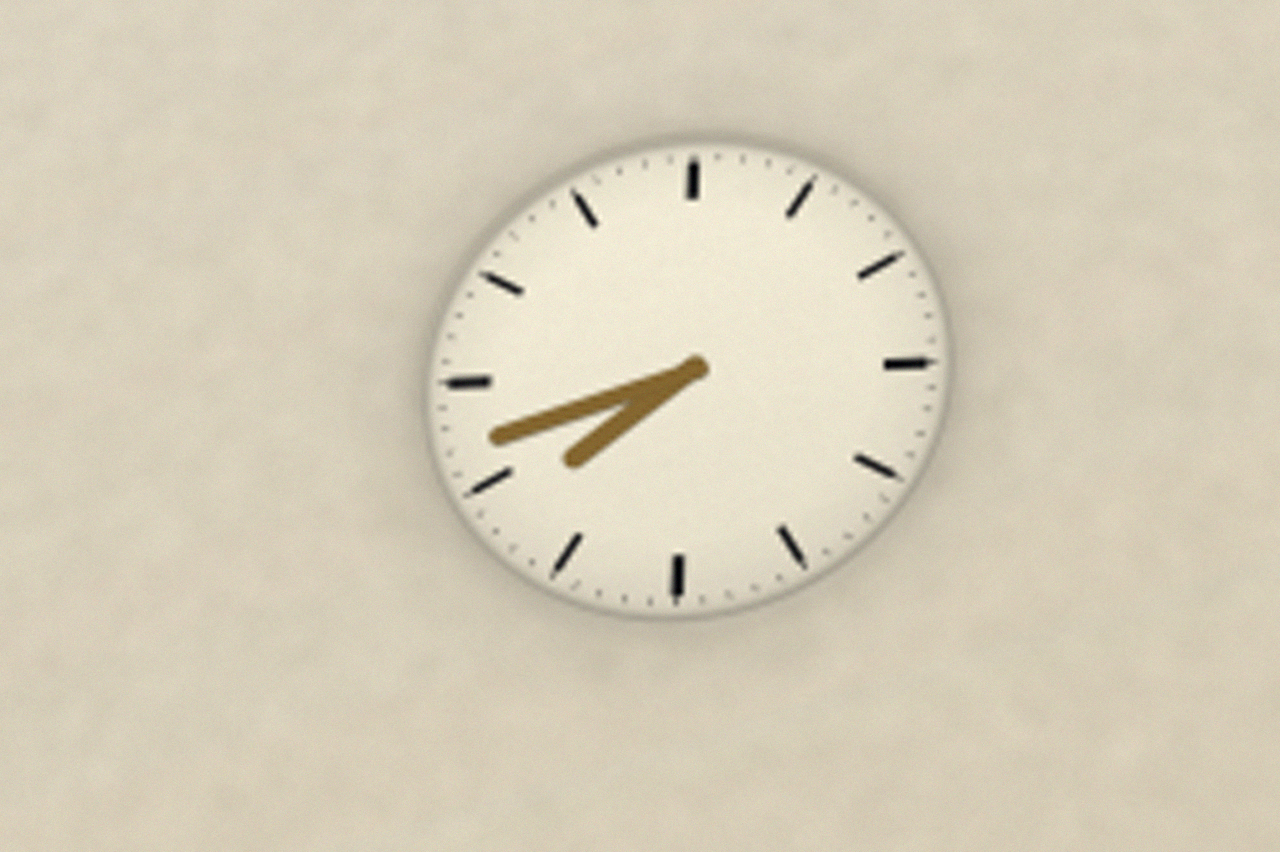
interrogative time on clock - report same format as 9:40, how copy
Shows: 7:42
